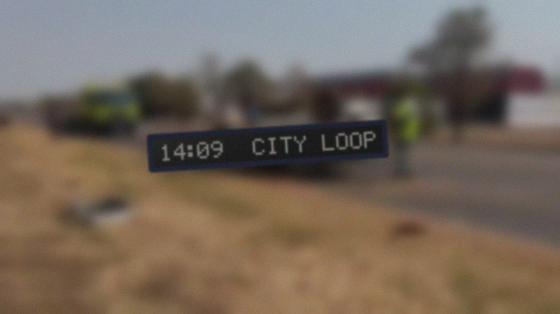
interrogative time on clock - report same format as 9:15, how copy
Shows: 14:09
